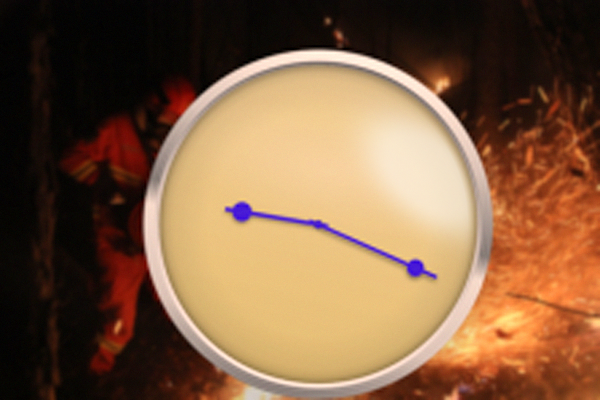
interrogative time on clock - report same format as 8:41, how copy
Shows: 9:19
